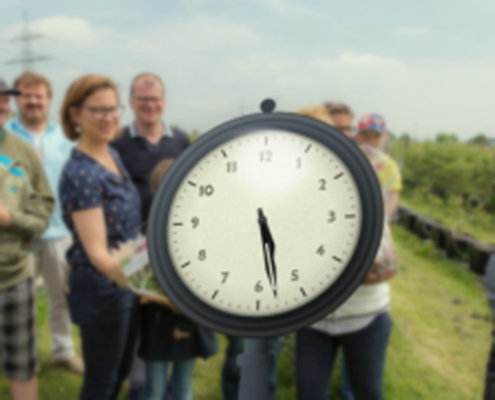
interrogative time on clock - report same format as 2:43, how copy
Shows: 5:28
